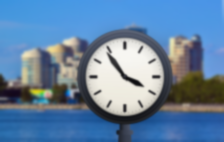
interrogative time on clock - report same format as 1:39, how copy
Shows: 3:54
